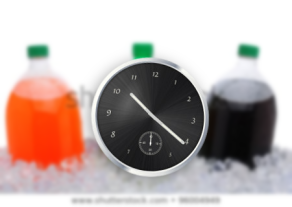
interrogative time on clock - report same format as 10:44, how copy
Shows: 10:21
